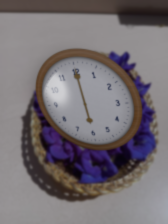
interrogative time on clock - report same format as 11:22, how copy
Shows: 6:00
